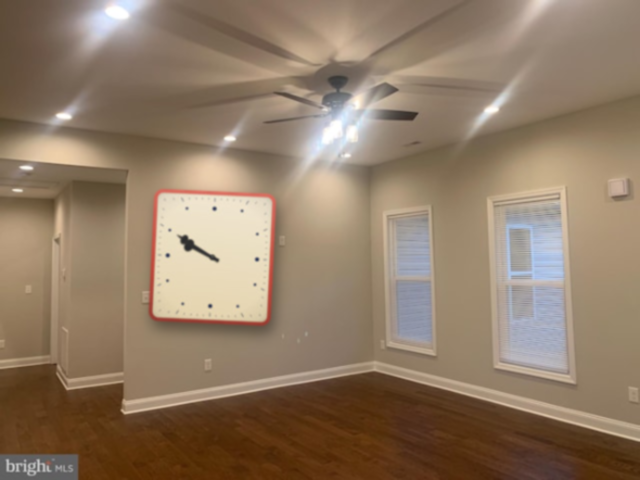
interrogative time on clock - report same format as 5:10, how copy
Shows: 9:50
